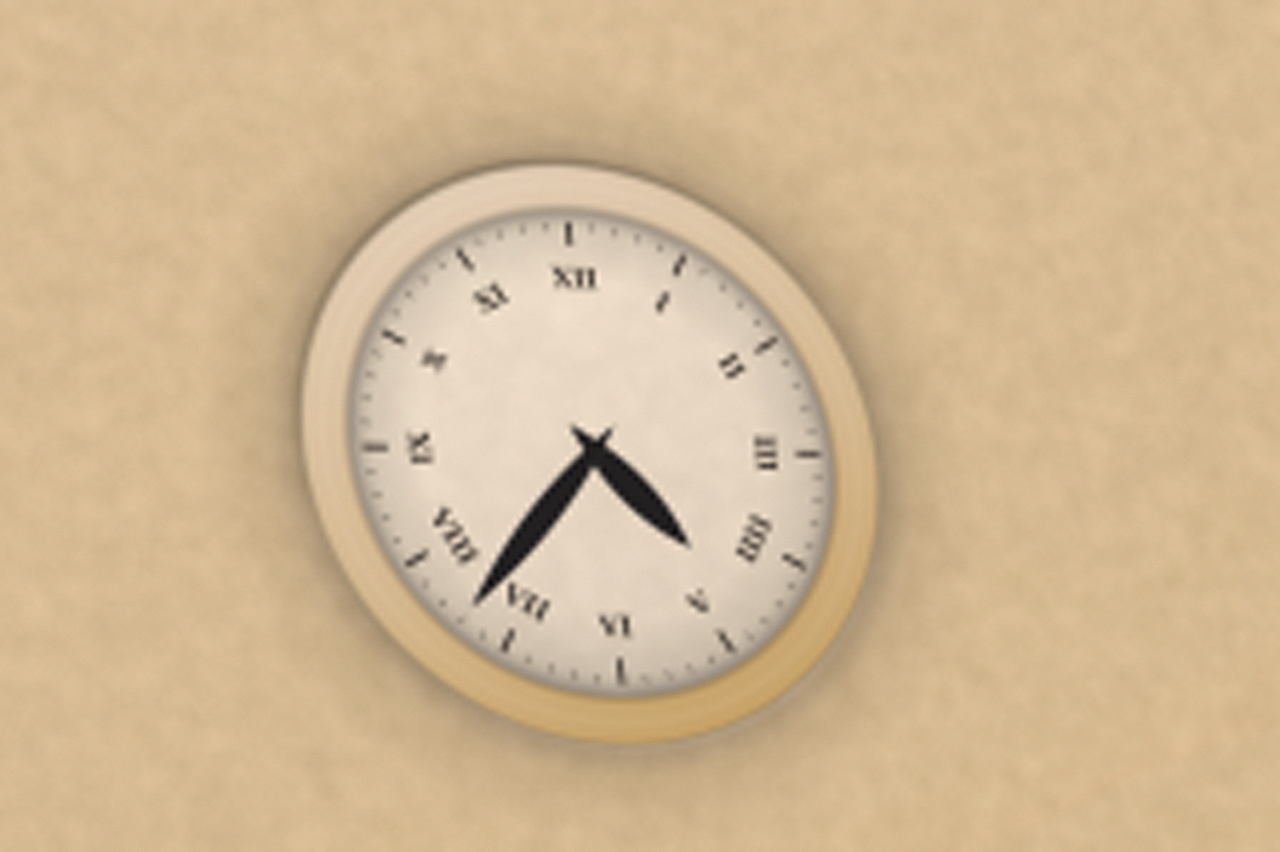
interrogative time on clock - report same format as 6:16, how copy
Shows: 4:37
